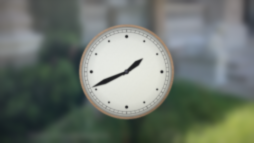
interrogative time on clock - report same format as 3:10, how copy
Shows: 1:41
